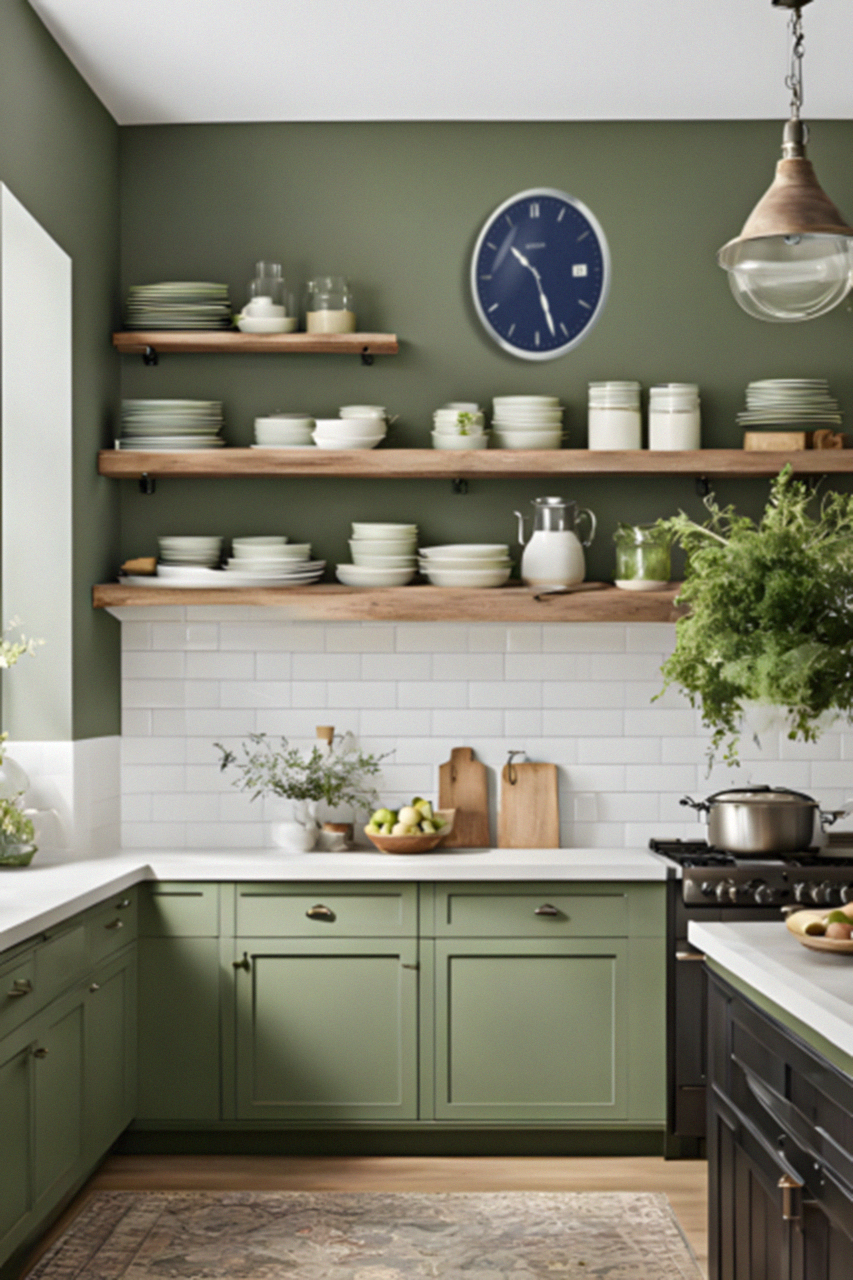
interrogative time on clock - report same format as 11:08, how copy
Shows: 10:27
